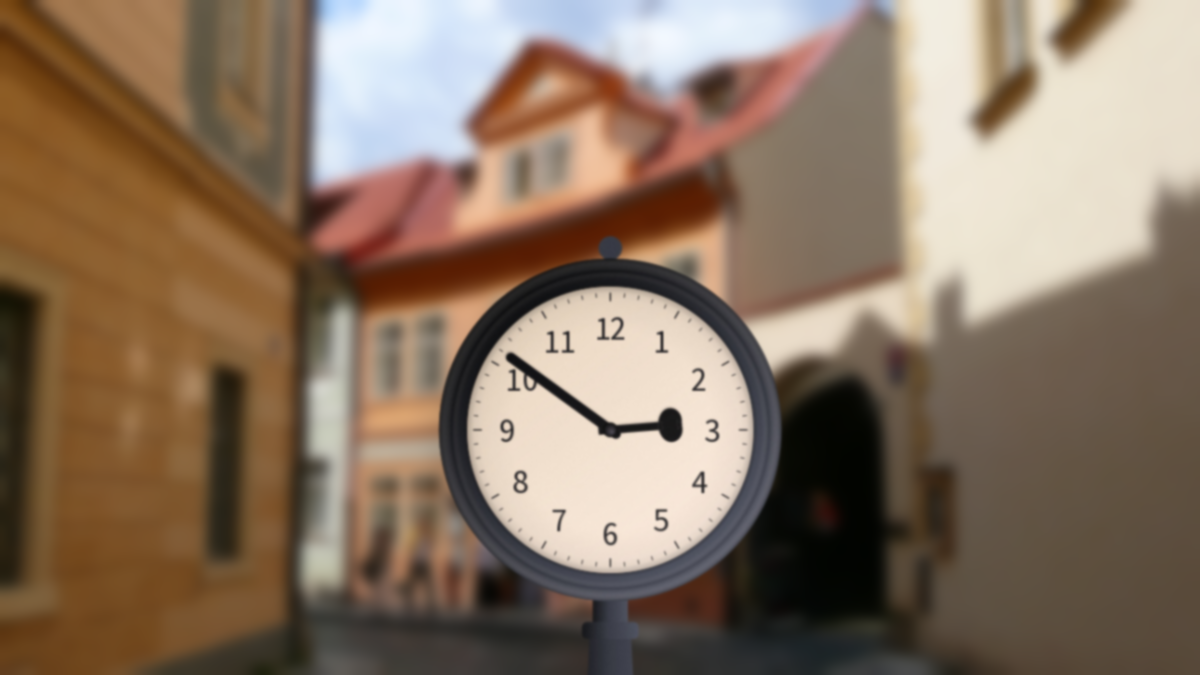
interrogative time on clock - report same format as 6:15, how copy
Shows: 2:51
